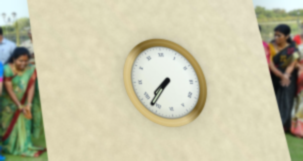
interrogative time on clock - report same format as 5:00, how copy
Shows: 7:37
